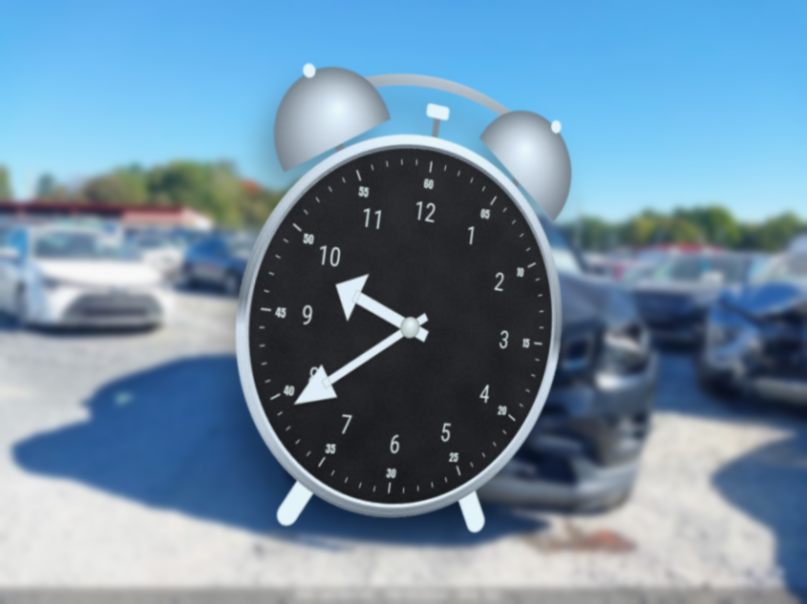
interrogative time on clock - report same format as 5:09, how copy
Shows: 9:39
